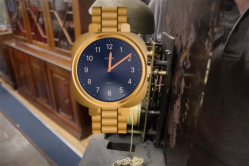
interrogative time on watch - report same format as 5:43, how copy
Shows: 12:09
